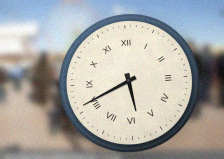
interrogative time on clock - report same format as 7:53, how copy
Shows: 5:41
